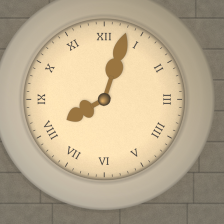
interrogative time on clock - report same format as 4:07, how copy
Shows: 8:03
